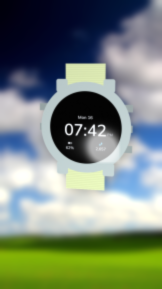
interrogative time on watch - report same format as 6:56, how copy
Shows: 7:42
